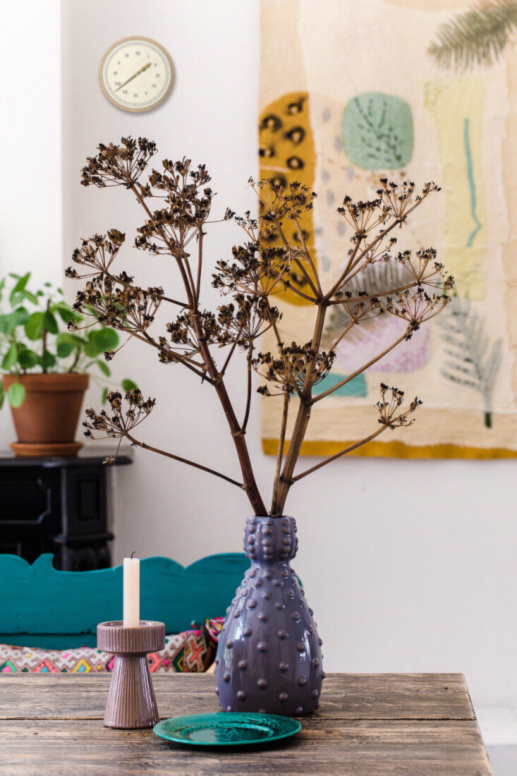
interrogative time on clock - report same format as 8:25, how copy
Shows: 1:38
